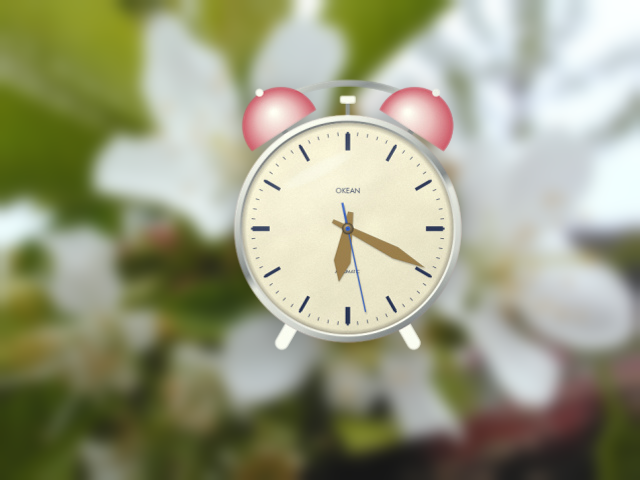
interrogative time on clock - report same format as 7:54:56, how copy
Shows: 6:19:28
